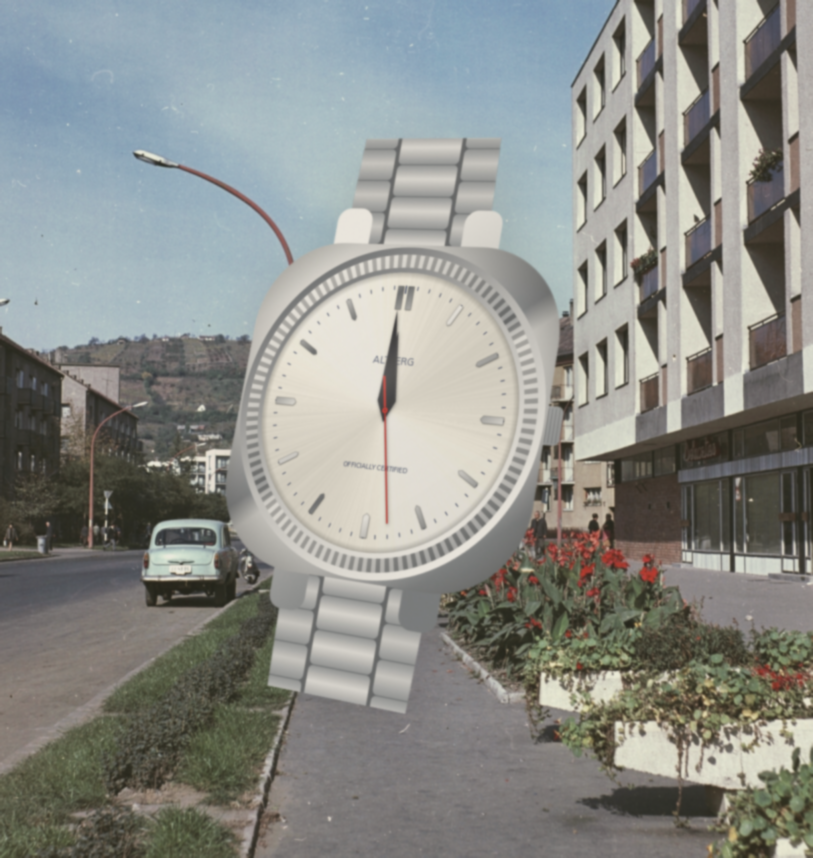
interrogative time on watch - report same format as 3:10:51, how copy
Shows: 11:59:28
